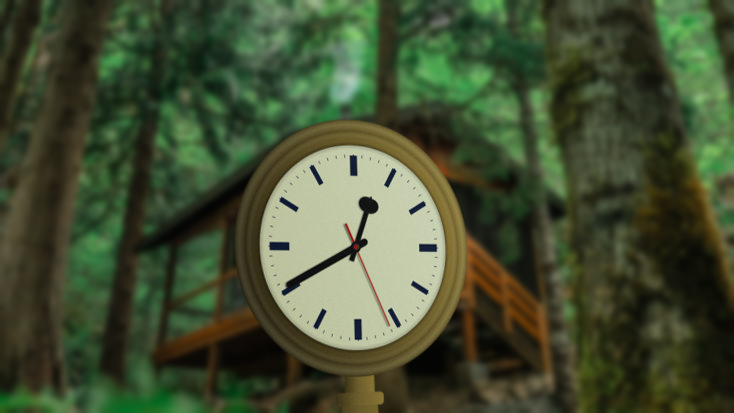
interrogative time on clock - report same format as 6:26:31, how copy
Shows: 12:40:26
